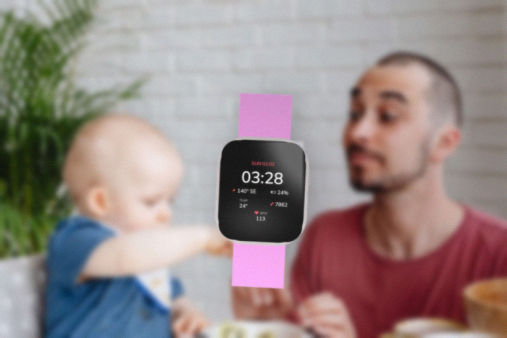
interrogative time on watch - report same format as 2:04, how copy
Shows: 3:28
